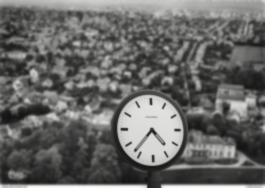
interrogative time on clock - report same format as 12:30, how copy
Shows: 4:37
